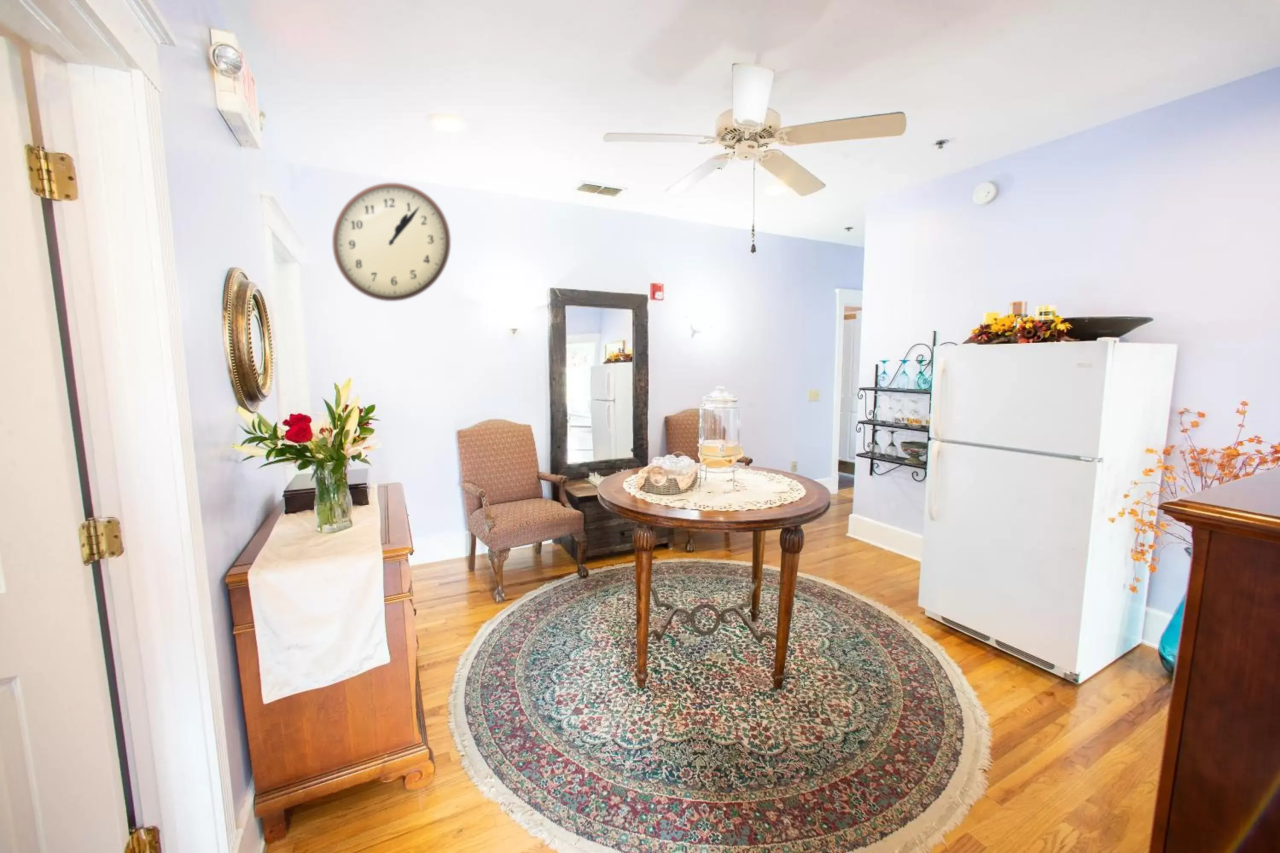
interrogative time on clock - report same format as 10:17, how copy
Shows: 1:07
